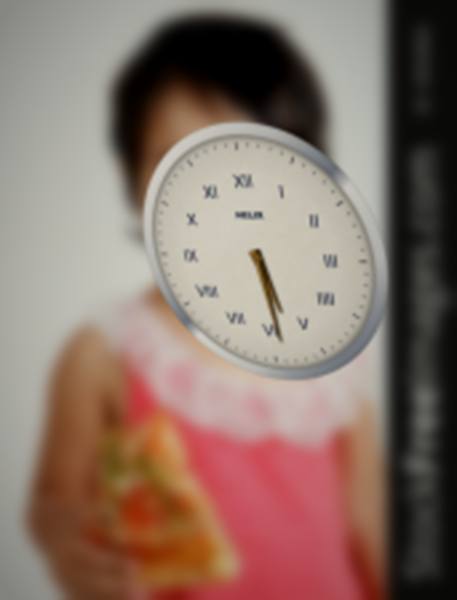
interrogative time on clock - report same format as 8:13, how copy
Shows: 5:29
